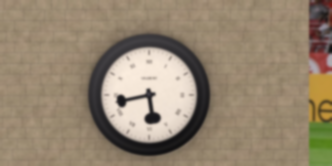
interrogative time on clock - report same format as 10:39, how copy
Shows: 5:43
